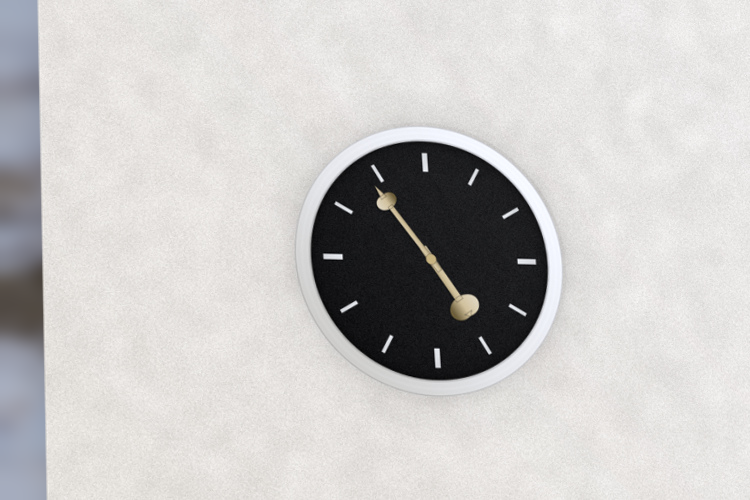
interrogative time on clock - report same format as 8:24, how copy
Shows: 4:54
